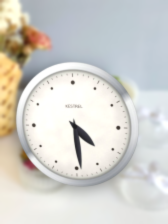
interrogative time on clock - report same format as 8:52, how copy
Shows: 4:29
